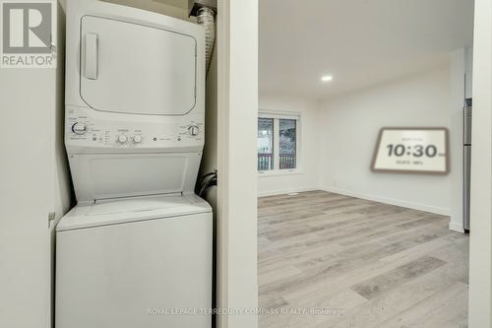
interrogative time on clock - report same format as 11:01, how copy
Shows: 10:30
